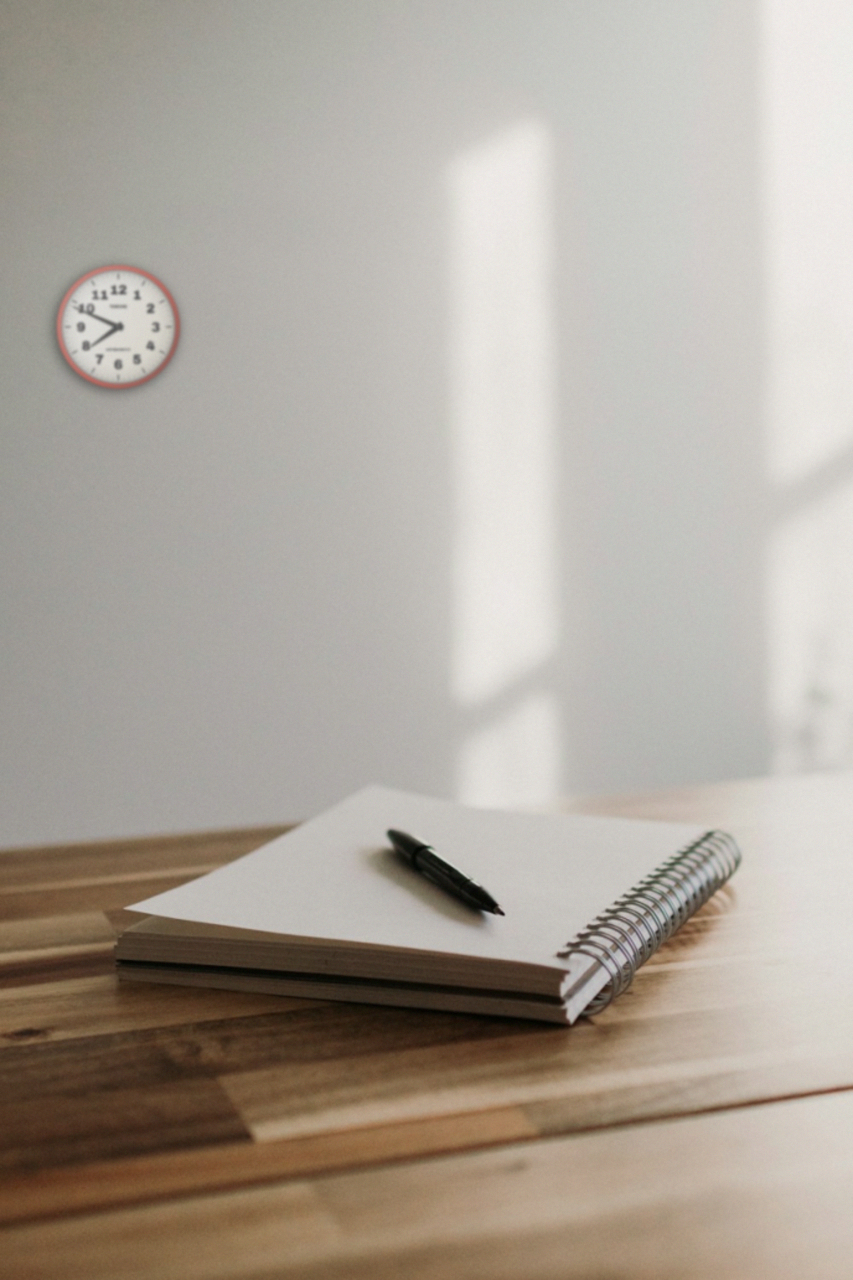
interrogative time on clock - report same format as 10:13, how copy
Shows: 7:49
